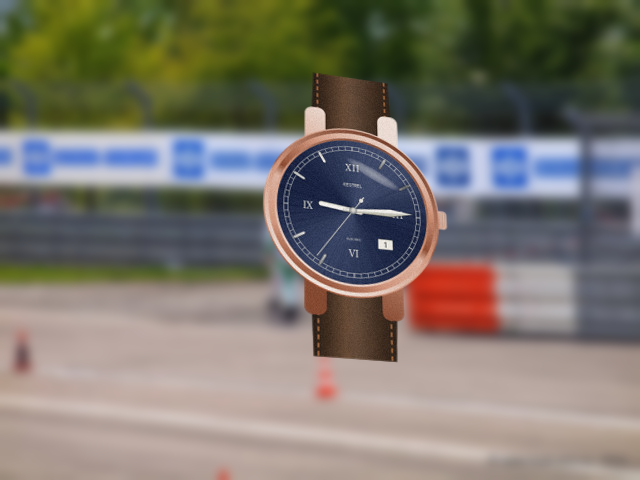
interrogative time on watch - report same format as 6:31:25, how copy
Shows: 9:14:36
